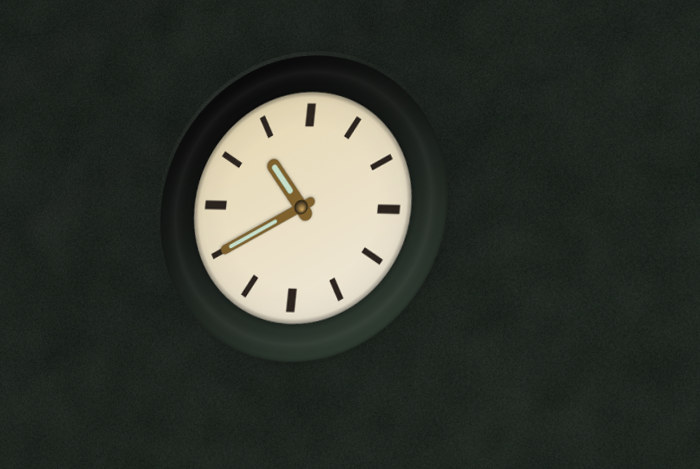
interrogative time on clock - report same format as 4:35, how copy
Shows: 10:40
